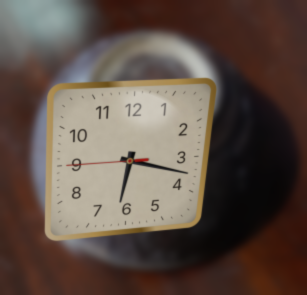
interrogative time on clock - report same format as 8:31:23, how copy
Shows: 6:17:45
